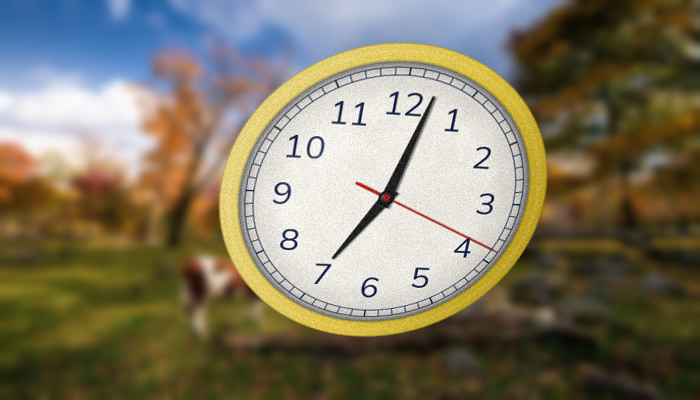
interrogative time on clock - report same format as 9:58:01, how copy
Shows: 7:02:19
